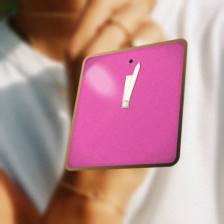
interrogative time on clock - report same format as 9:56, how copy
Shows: 12:02
